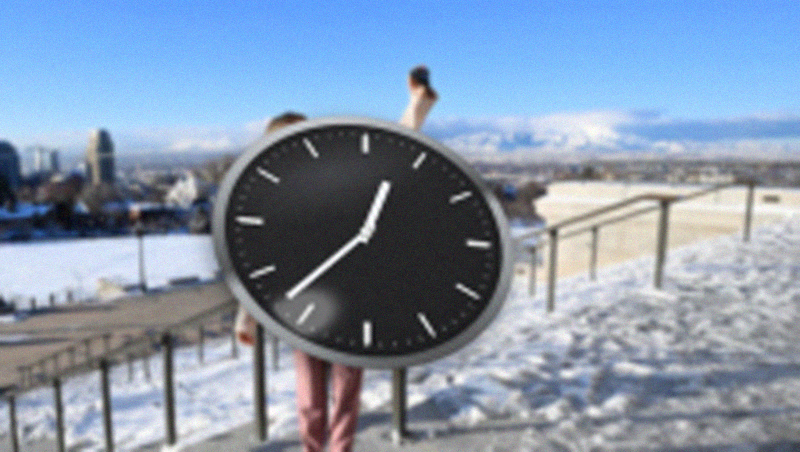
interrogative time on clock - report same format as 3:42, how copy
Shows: 12:37
